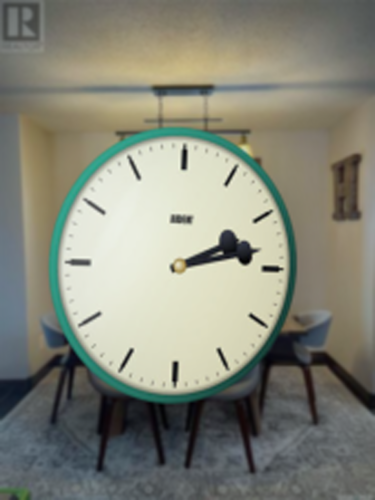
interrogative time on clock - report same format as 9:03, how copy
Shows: 2:13
